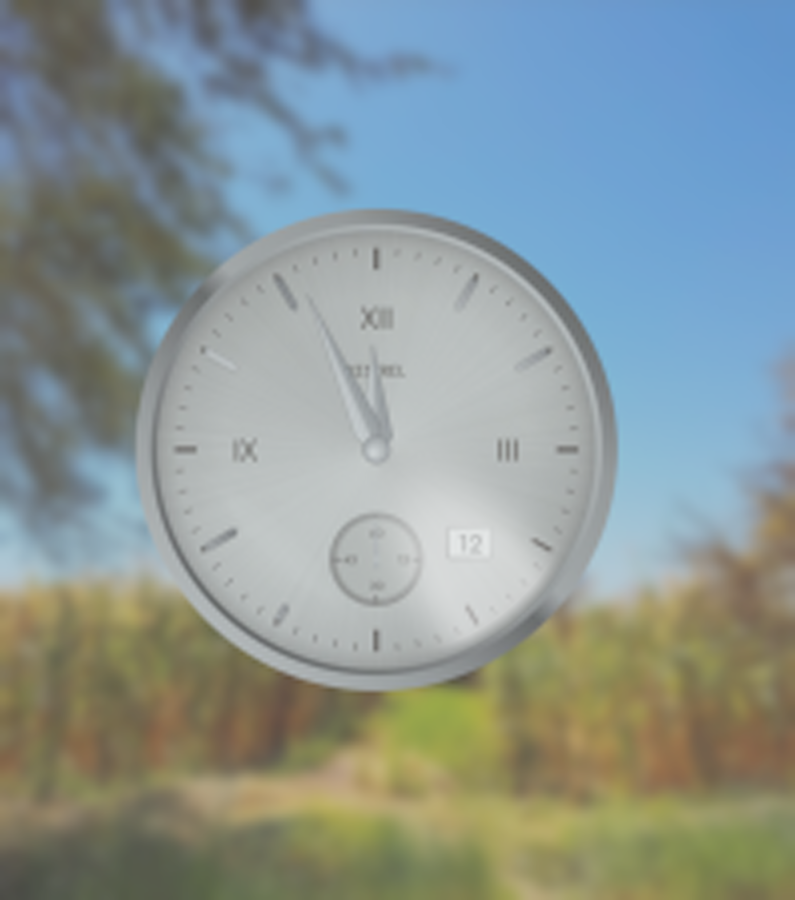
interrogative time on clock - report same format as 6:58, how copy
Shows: 11:56
